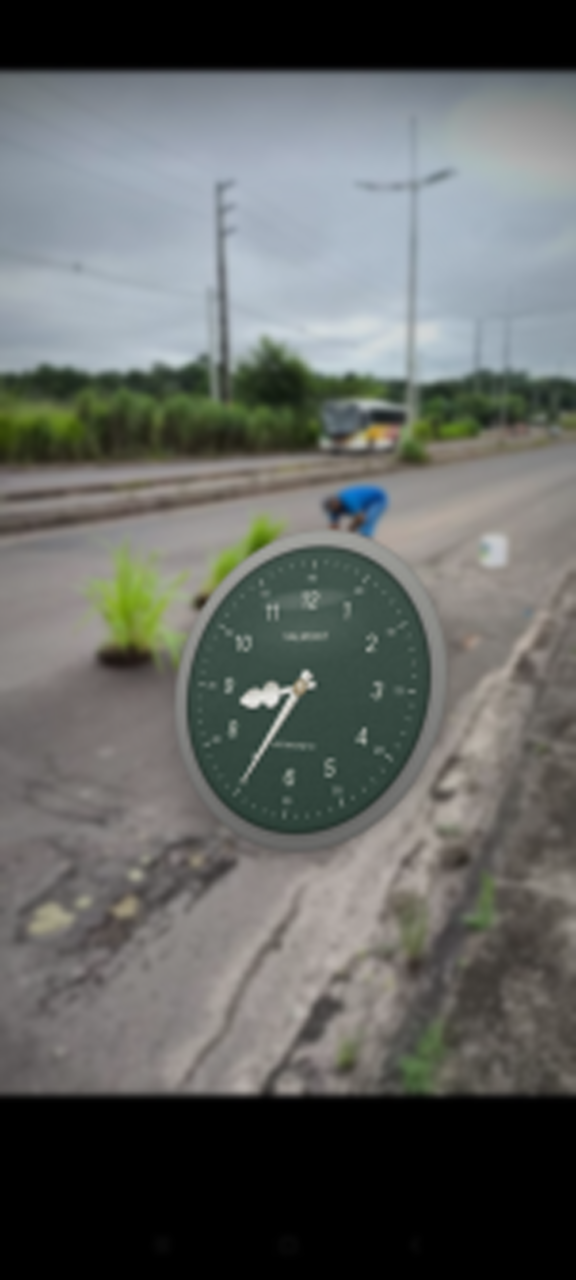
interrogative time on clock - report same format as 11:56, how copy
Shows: 8:35
